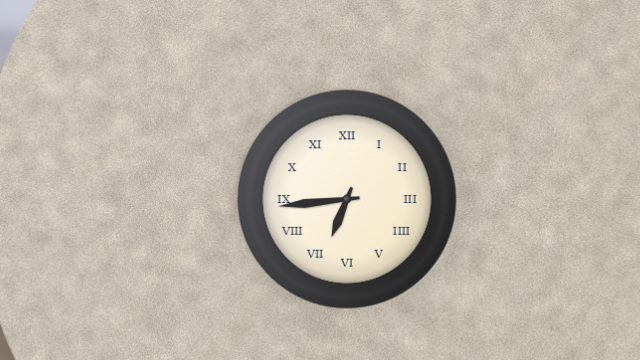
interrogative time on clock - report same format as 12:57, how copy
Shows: 6:44
